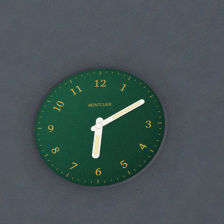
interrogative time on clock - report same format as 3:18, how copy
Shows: 6:10
